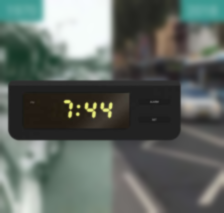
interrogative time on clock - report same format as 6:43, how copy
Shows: 7:44
